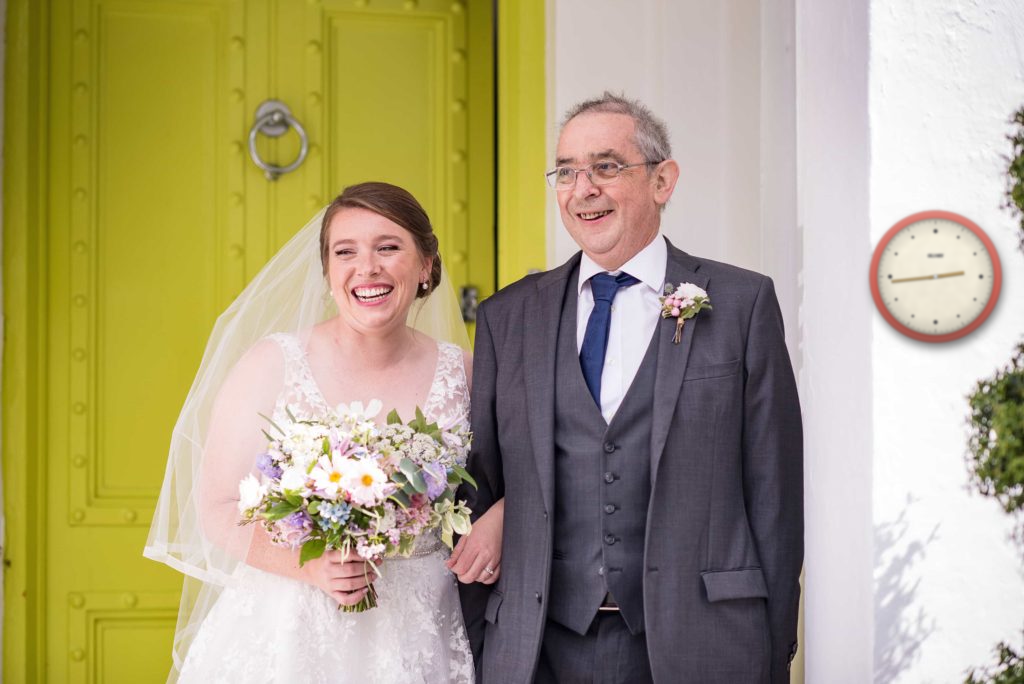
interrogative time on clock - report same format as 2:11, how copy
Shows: 2:44
